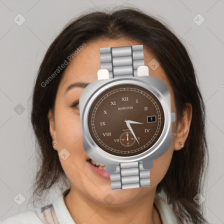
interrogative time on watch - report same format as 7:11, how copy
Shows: 3:26
